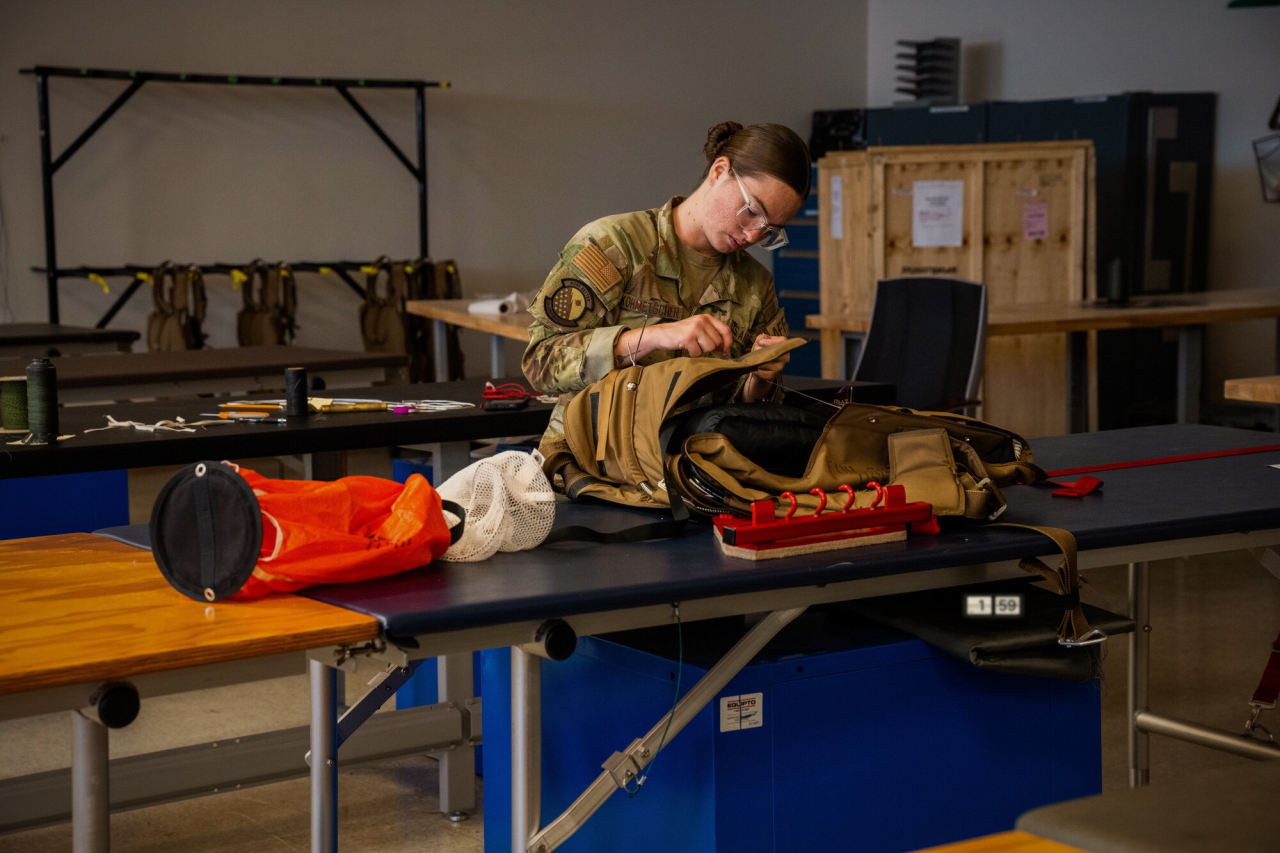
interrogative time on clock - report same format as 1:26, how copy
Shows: 1:59
